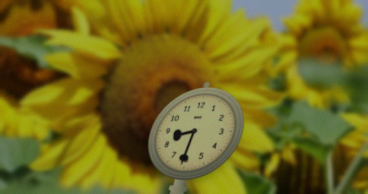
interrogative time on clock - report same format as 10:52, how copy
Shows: 8:31
